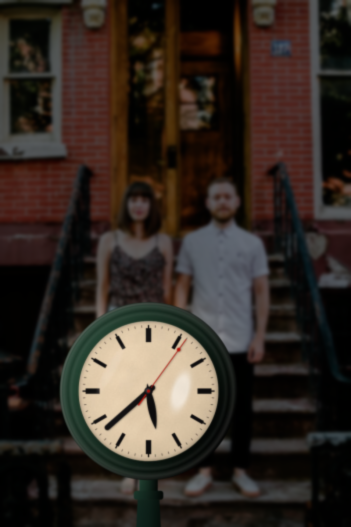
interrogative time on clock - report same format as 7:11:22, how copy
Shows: 5:38:06
